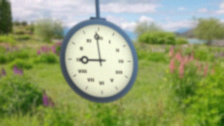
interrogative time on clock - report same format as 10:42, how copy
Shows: 8:59
